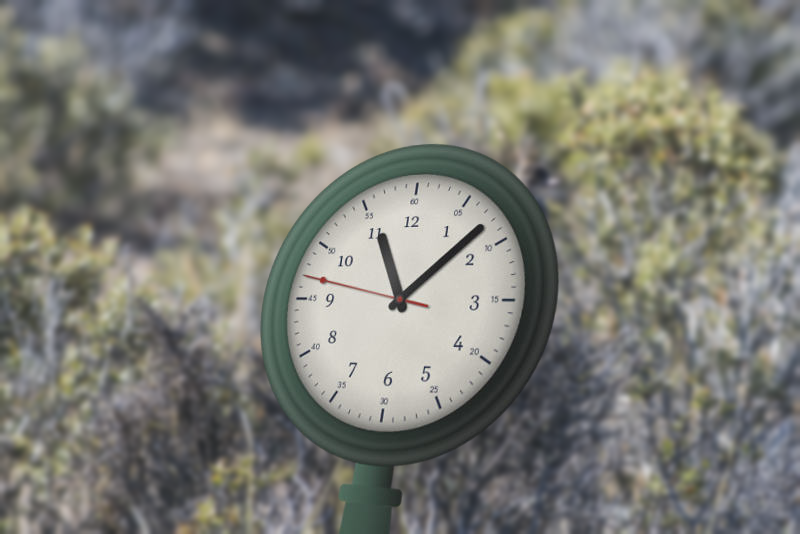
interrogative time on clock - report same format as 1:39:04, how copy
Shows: 11:07:47
